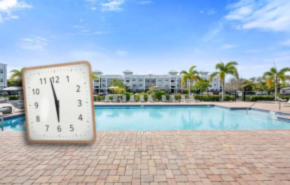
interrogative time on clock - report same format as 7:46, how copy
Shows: 5:58
